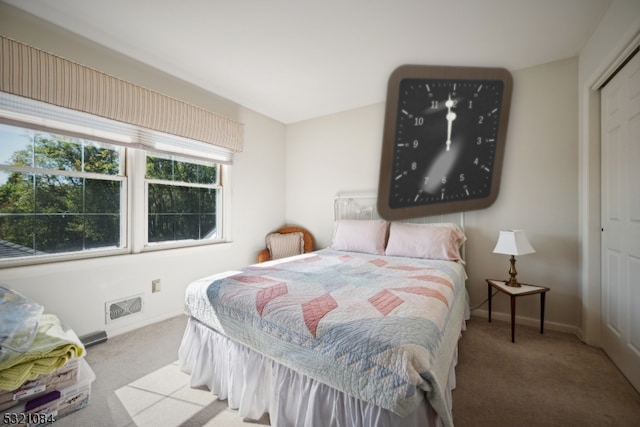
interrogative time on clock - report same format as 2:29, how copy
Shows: 11:59
